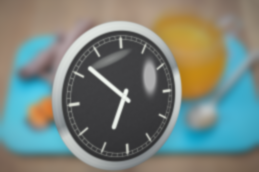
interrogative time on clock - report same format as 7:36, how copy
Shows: 6:52
